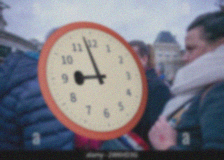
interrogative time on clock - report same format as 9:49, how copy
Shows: 8:58
